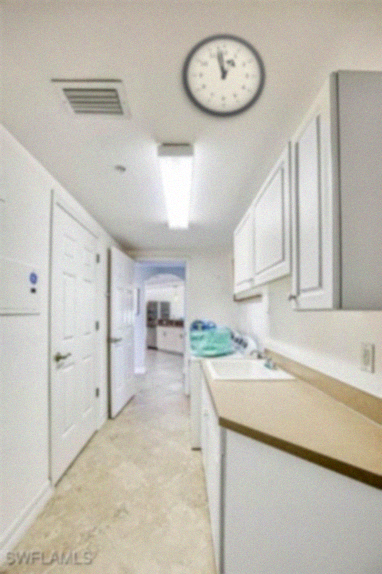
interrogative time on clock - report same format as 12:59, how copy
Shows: 12:58
